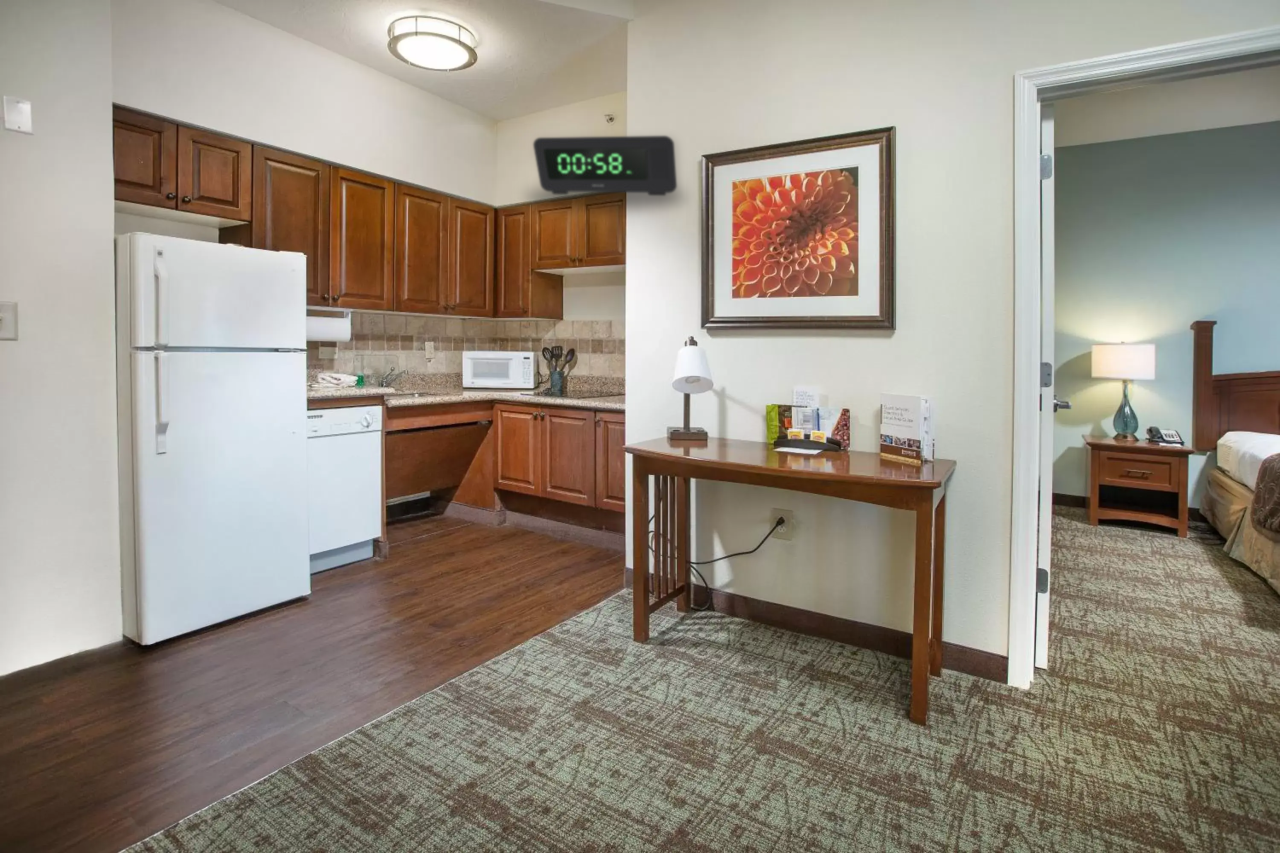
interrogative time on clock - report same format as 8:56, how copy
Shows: 0:58
